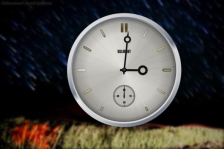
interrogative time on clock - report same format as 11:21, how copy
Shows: 3:01
